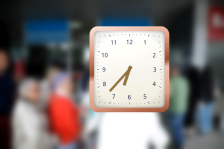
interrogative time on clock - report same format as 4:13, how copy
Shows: 6:37
